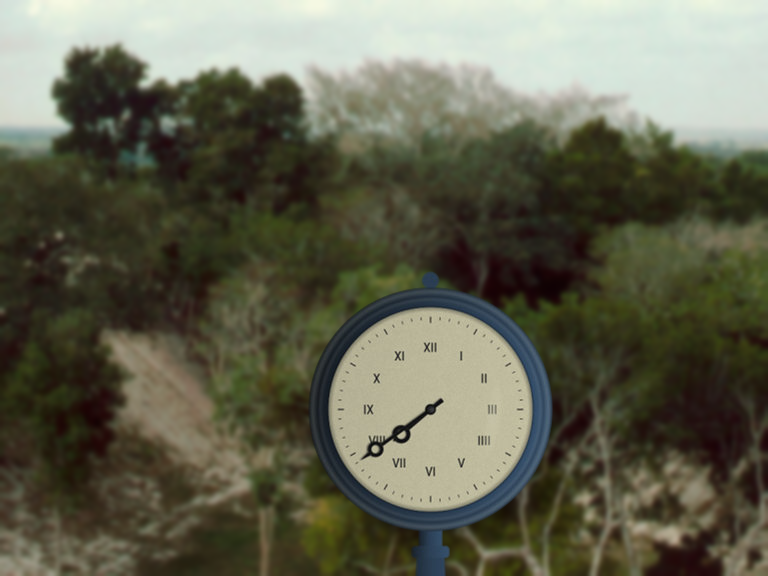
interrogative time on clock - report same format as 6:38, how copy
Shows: 7:39
